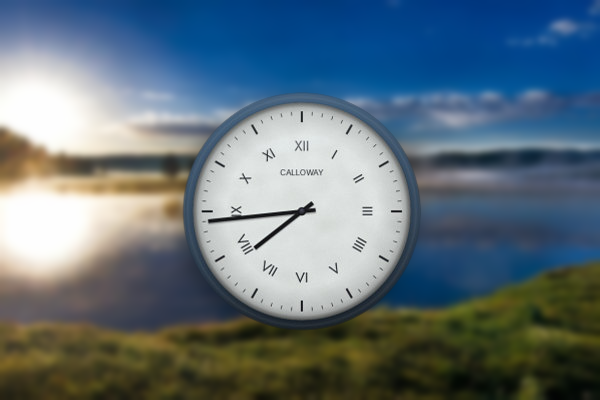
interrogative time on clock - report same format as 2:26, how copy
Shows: 7:44
